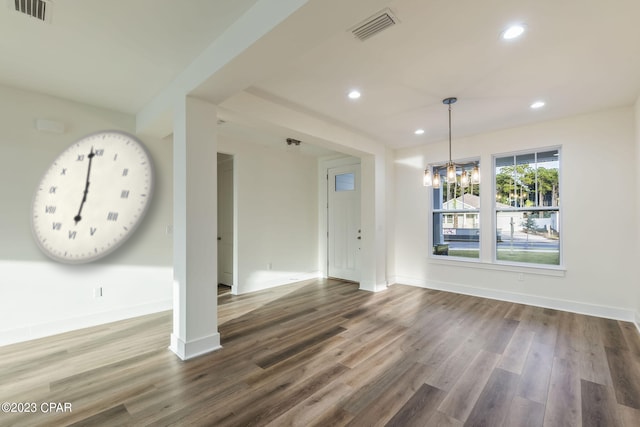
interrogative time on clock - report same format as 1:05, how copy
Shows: 5:58
